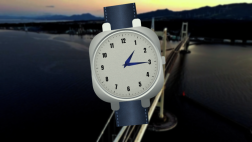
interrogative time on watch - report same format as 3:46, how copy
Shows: 1:15
